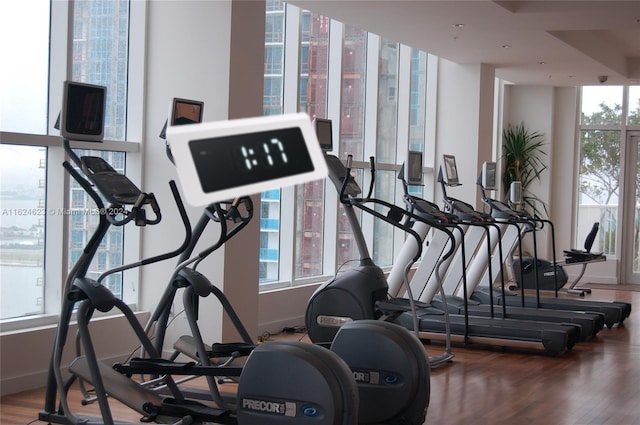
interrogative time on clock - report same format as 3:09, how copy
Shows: 1:17
